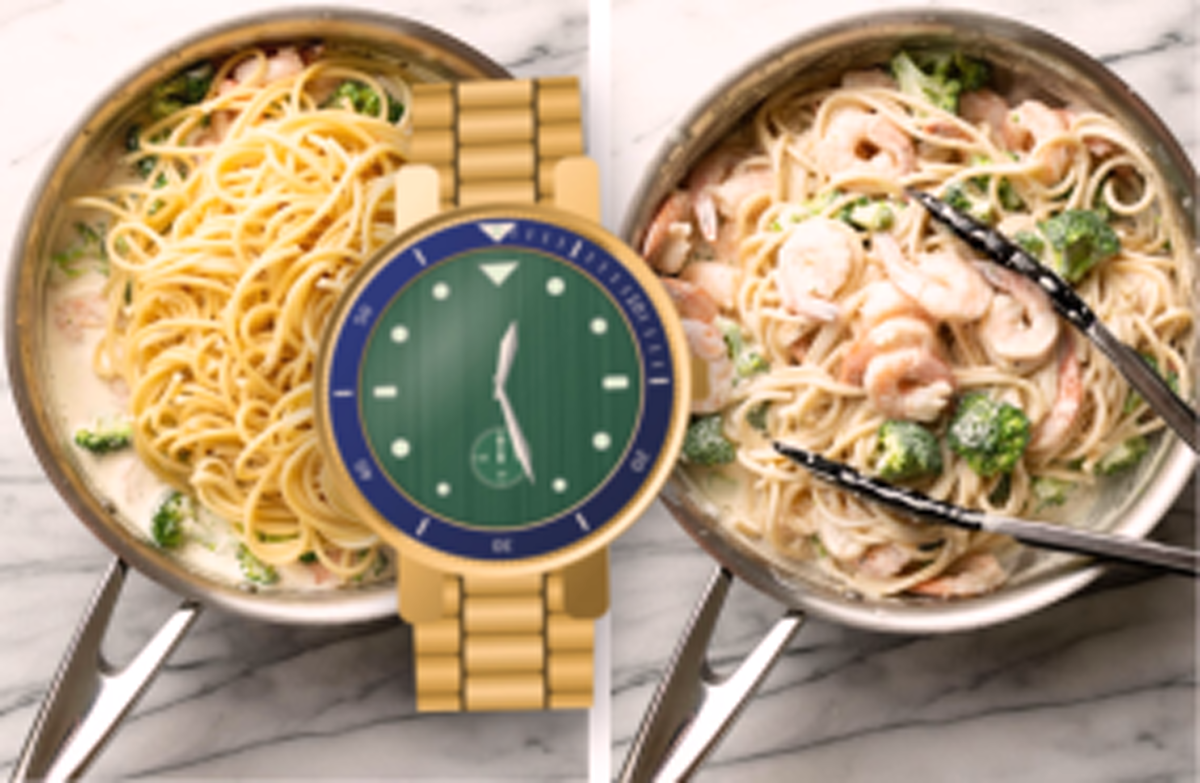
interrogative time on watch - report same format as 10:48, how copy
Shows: 12:27
